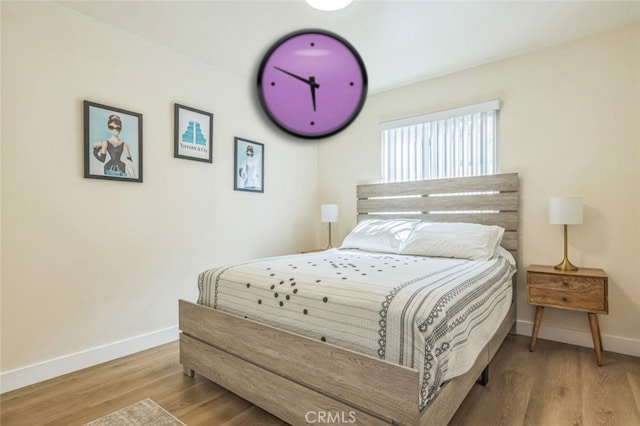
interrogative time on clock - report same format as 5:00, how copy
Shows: 5:49
